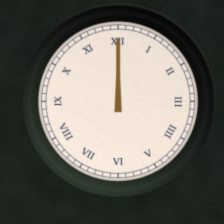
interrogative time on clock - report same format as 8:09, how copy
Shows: 12:00
